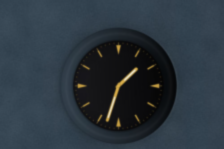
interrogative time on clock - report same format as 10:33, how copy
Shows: 1:33
